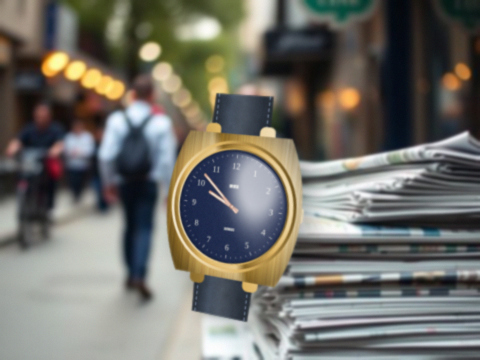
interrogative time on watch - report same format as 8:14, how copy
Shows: 9:52
